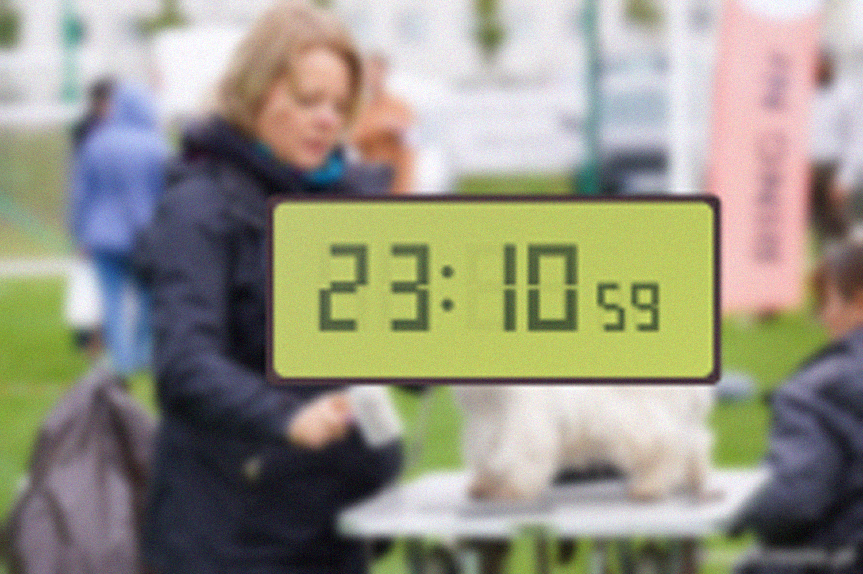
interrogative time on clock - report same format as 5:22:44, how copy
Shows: 23:10:59
